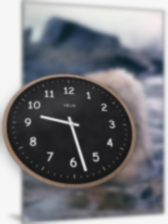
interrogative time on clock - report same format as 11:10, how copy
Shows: 9:28
